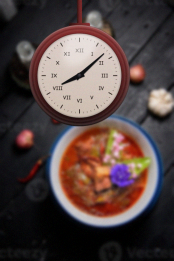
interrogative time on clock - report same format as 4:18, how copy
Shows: 8:08
